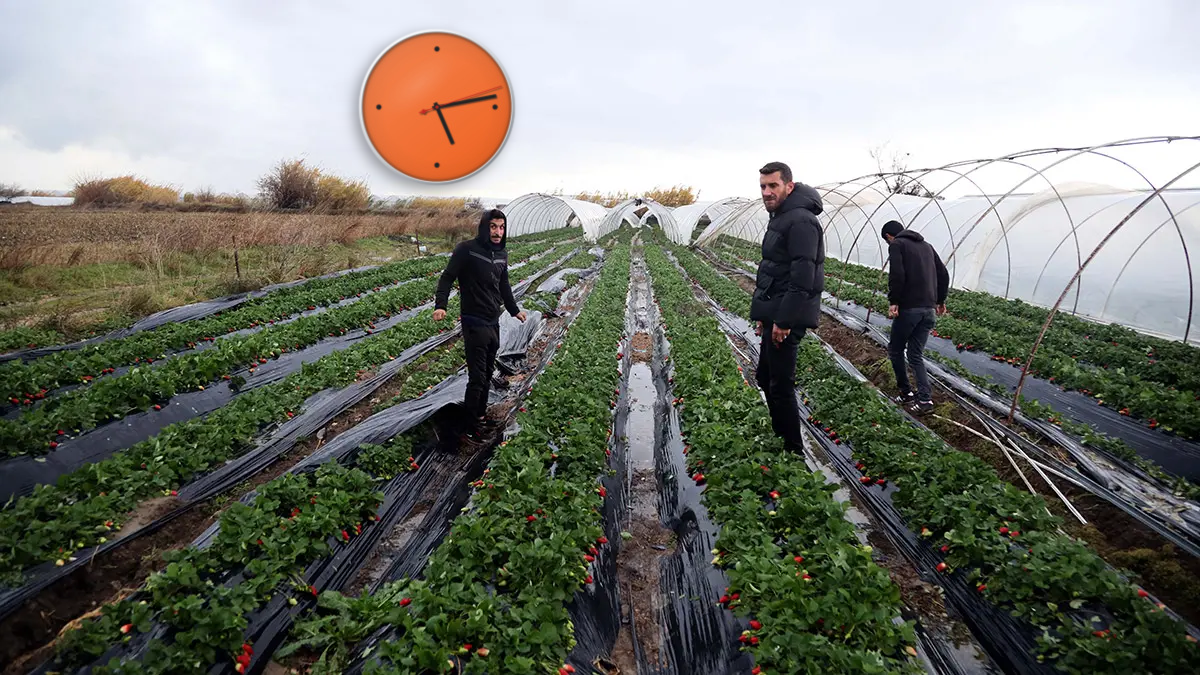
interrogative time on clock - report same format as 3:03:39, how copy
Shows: 5:13:12
